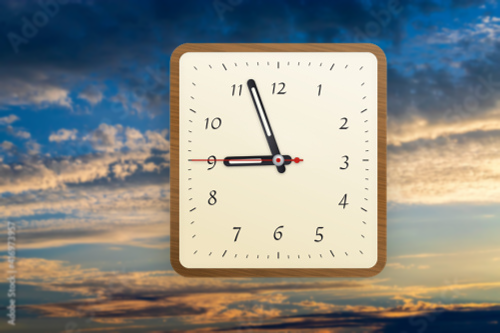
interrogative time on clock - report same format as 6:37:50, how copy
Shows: 8:56:45
